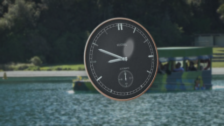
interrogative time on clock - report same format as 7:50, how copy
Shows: 8:49
